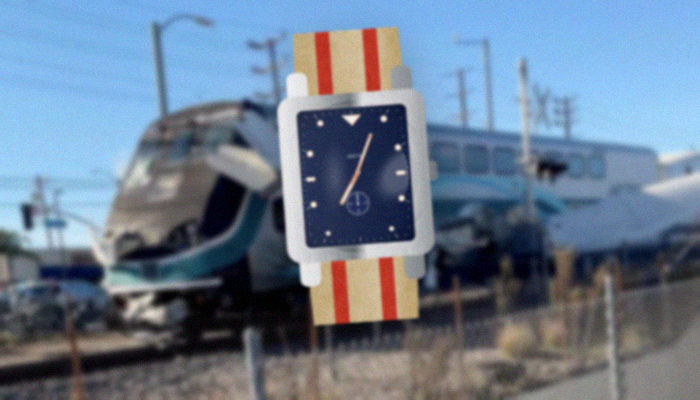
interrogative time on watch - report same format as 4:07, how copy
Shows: 7:04
